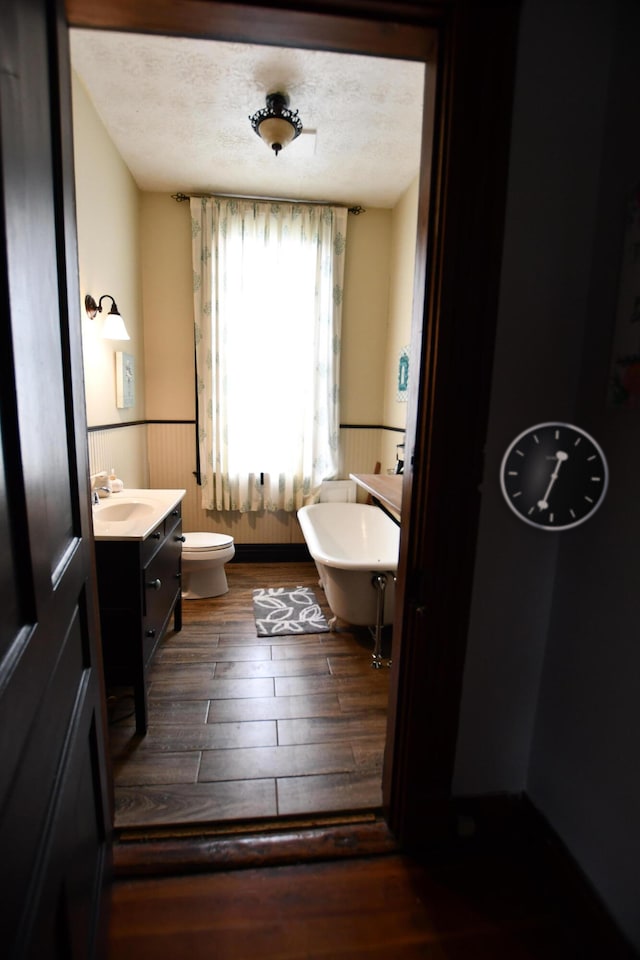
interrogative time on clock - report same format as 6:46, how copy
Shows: 12:33
